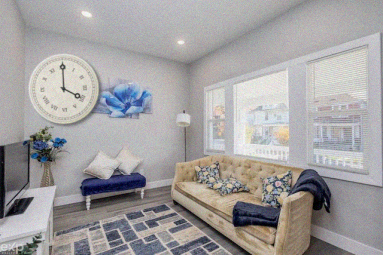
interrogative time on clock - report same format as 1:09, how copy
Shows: 4:00
